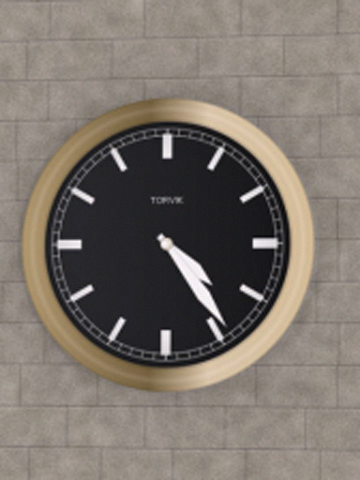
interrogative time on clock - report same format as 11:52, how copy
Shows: 4:24
